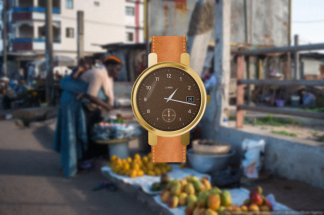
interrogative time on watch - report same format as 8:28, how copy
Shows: 1:17
